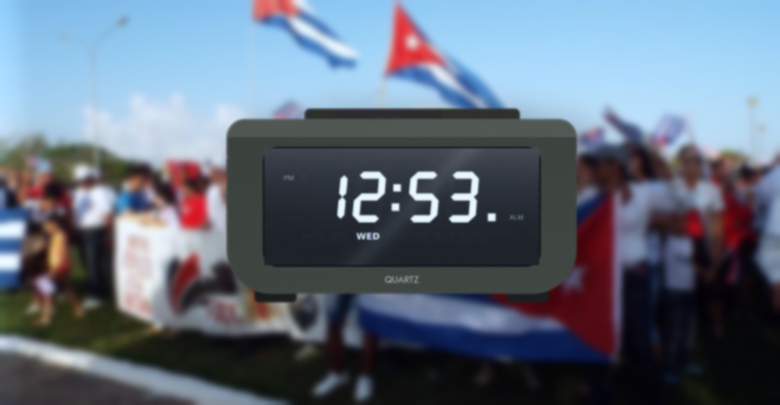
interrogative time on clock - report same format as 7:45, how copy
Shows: 12:53
